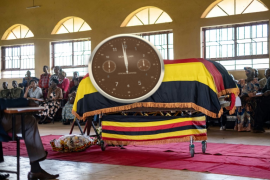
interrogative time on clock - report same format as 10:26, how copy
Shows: 11:59
